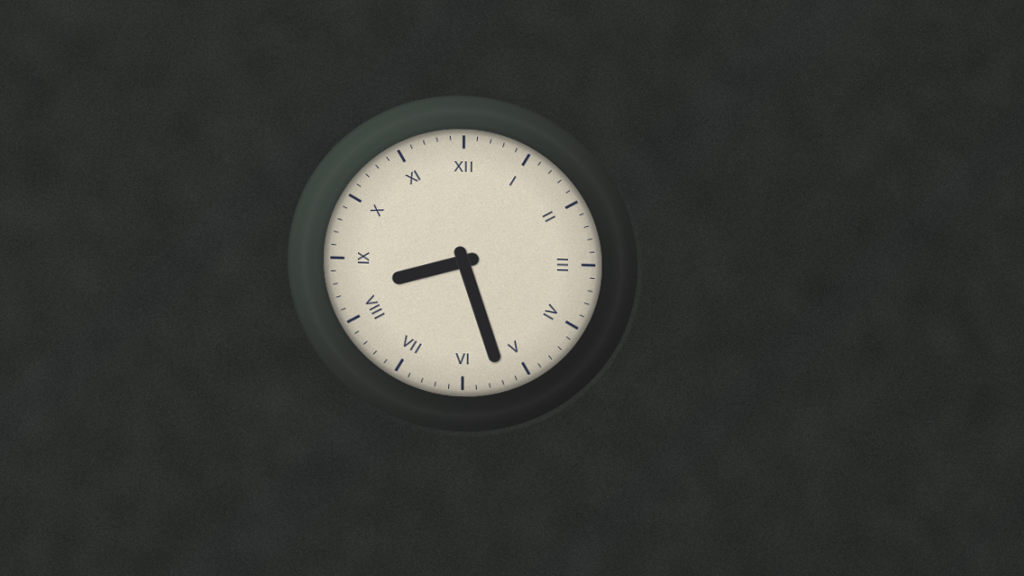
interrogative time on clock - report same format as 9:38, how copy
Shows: 8:27
